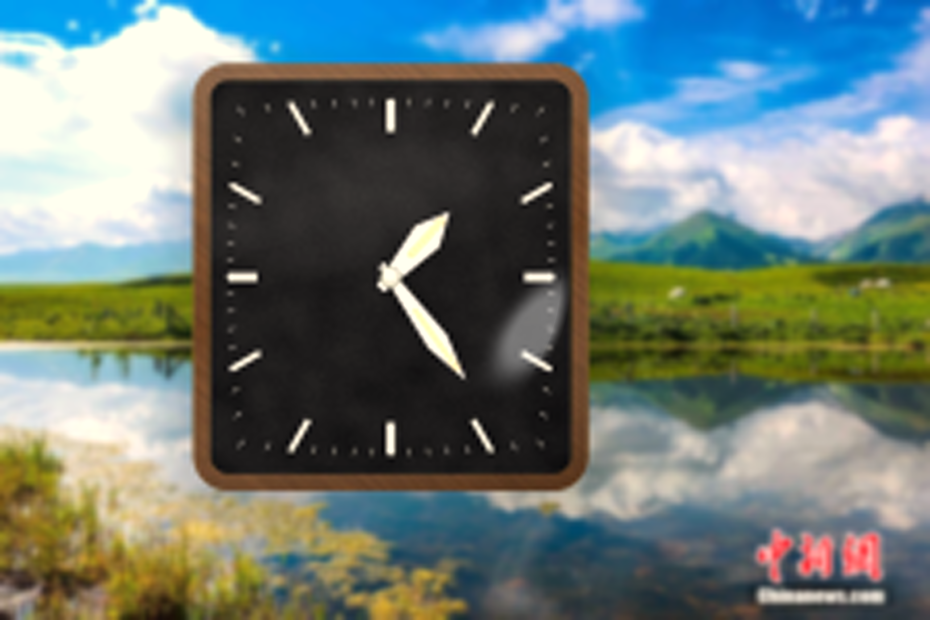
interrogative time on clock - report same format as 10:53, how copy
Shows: 1:24
